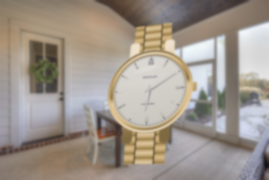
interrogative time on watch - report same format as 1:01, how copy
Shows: 6:10
